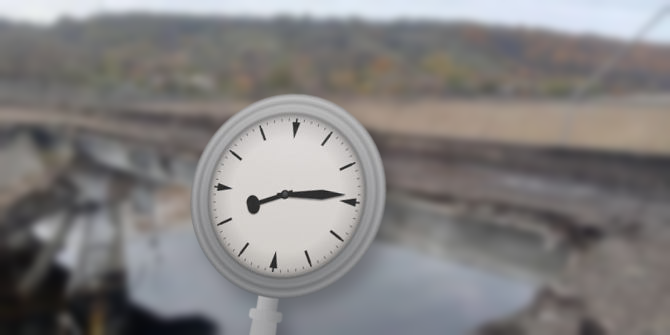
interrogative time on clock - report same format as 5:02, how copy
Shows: 8:14
